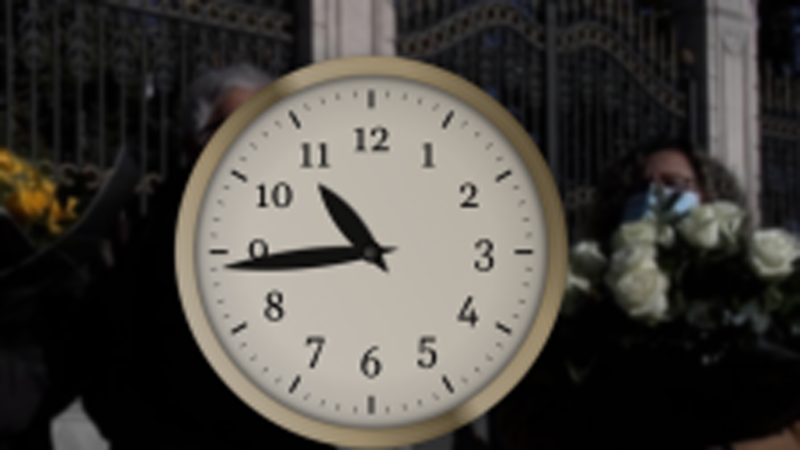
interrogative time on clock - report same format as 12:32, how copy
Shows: 10:44
